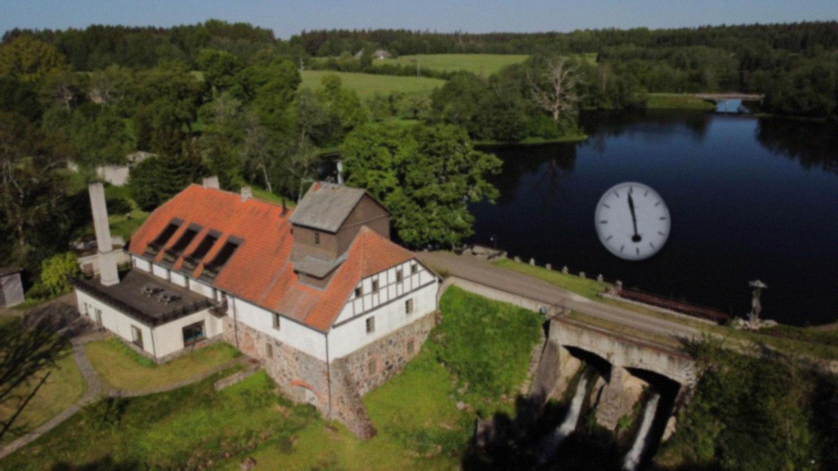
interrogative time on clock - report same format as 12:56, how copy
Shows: 5:59
